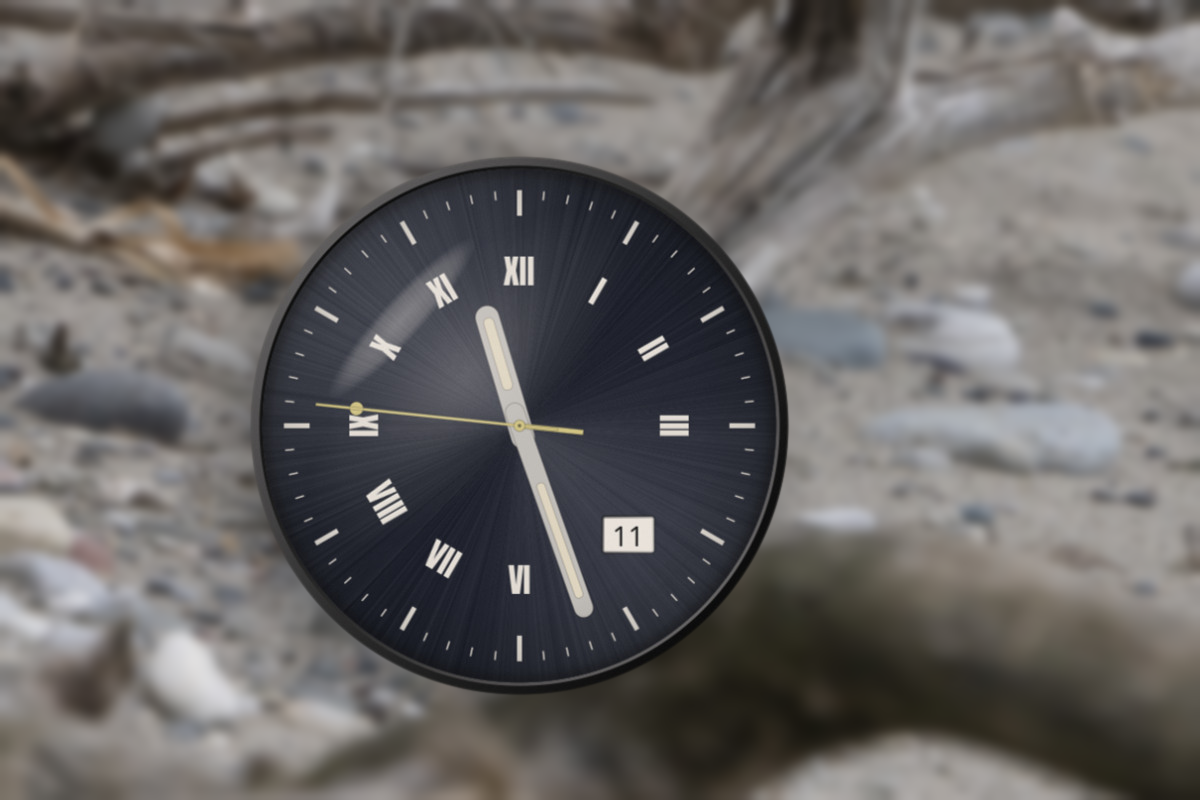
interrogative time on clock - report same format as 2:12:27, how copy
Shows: 11:26:46
